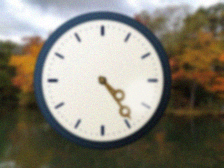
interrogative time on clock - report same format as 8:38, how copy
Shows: 4:24
